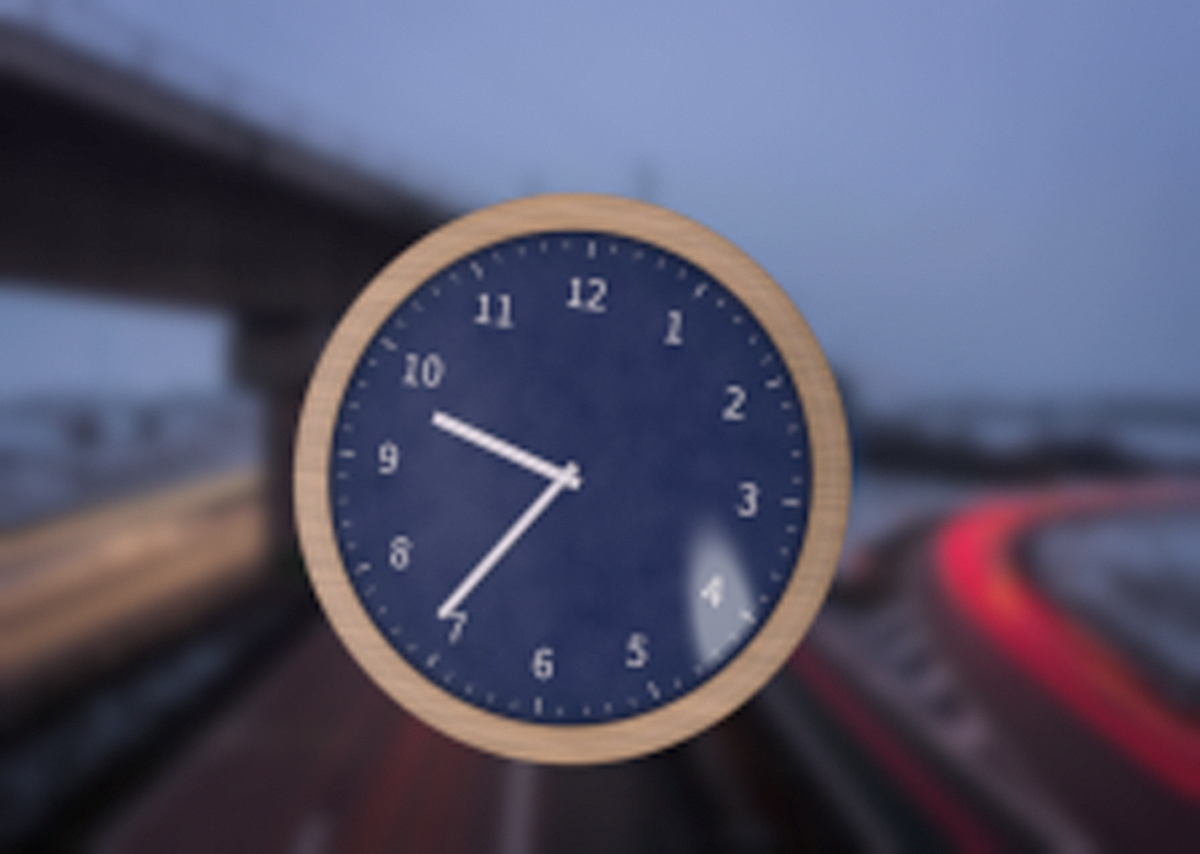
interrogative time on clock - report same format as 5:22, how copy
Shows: 9:36
